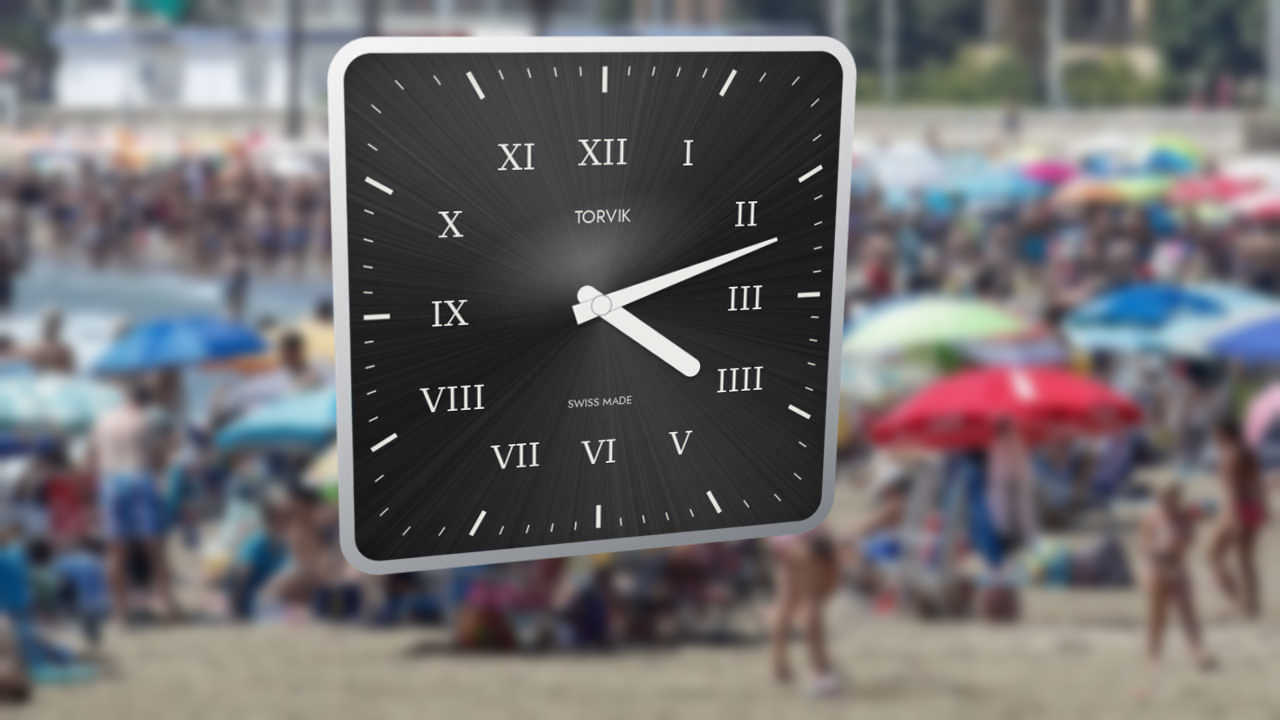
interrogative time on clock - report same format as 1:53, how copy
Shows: 4:12
